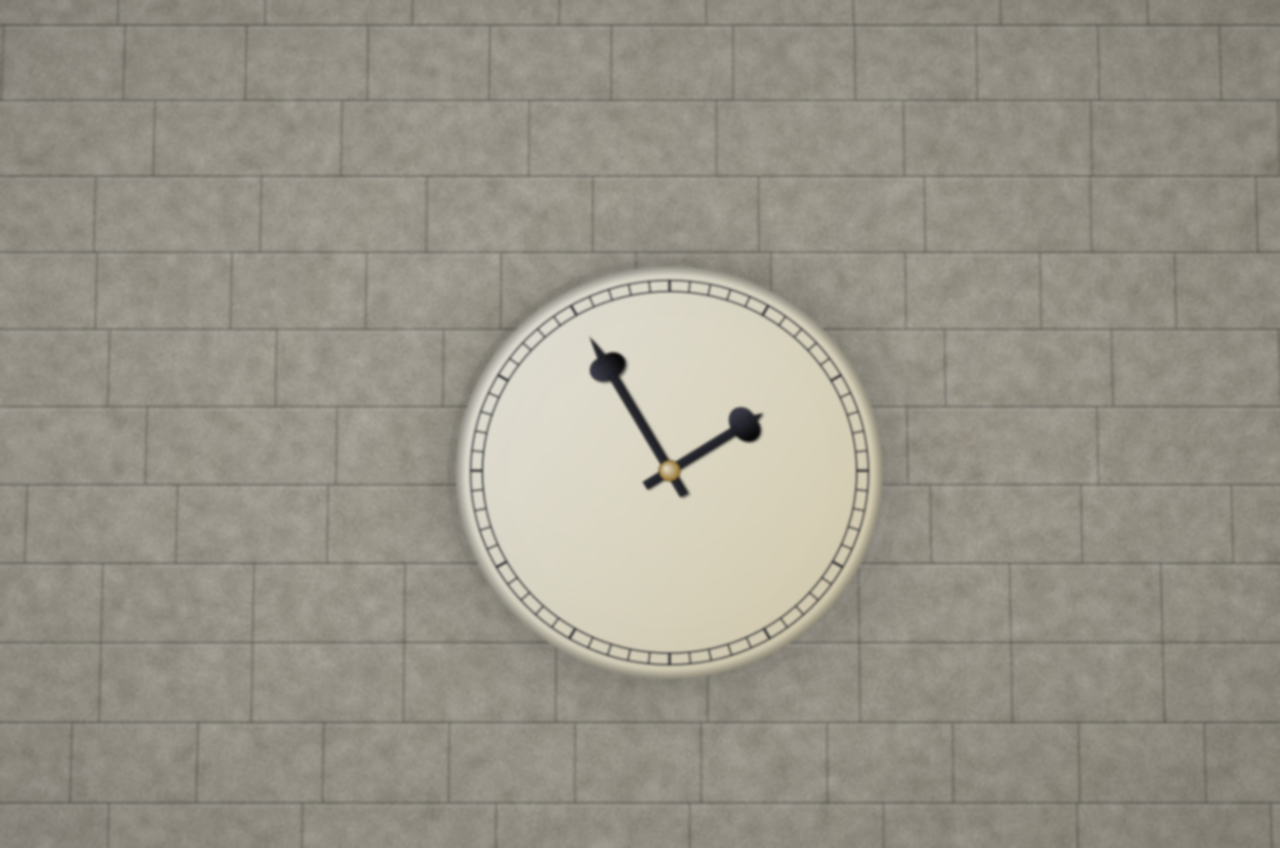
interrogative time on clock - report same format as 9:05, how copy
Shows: 1:55
